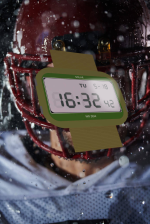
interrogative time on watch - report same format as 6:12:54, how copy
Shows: 16:32:42
